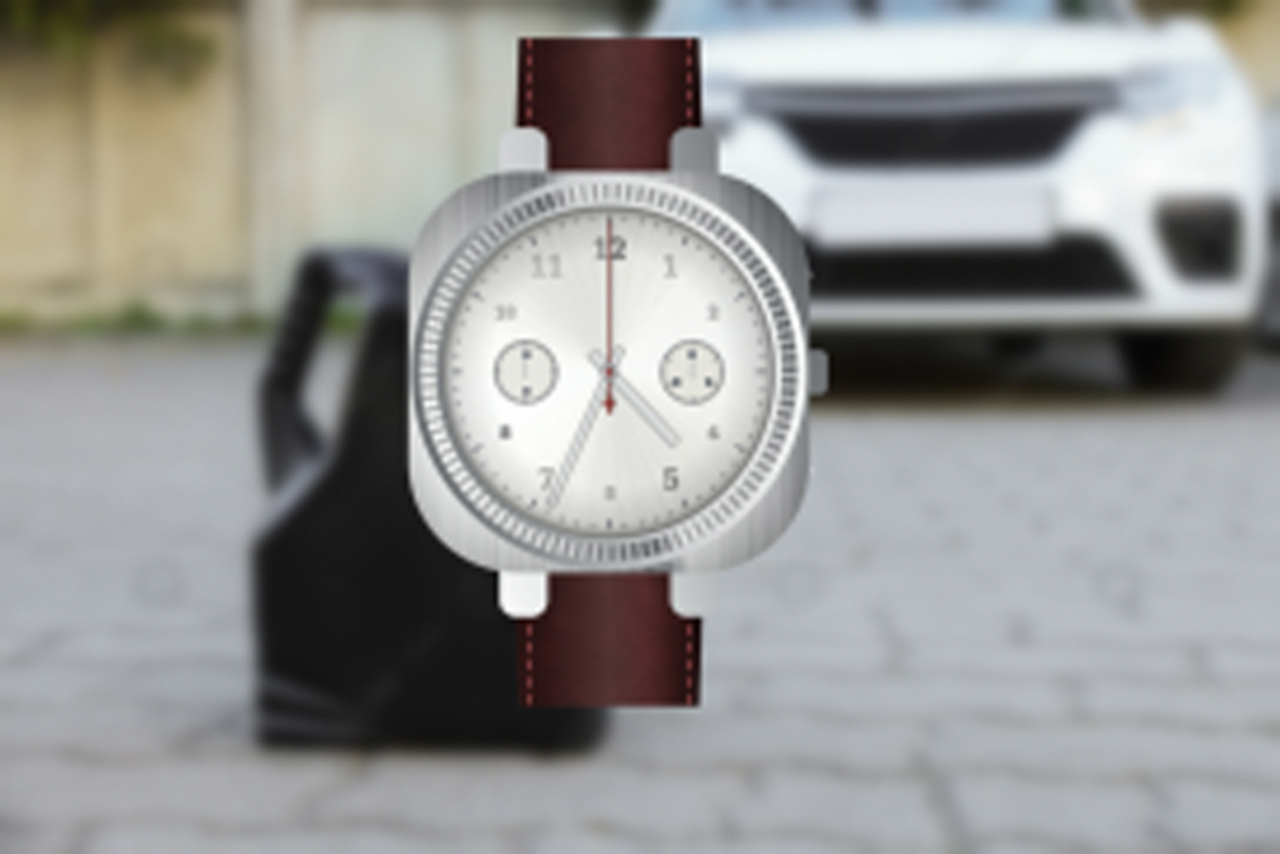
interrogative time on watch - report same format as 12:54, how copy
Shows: 4:34
